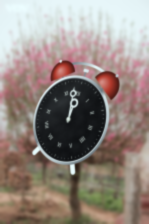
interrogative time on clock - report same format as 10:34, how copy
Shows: 11:58
